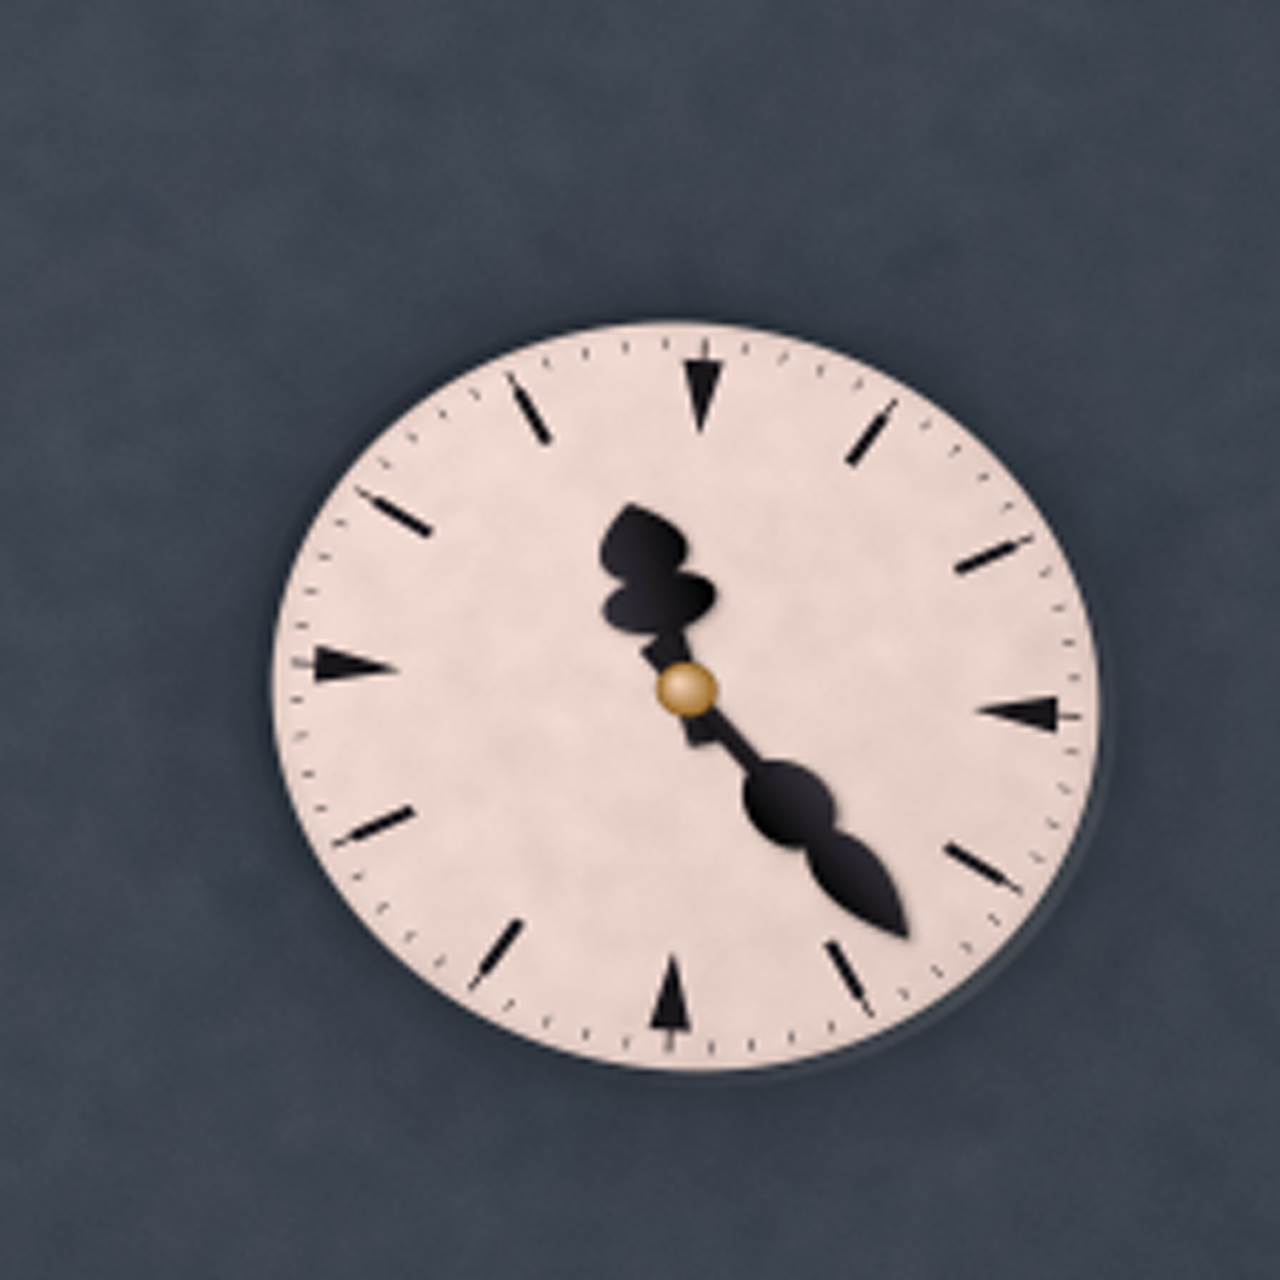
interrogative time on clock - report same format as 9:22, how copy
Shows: 11:23
